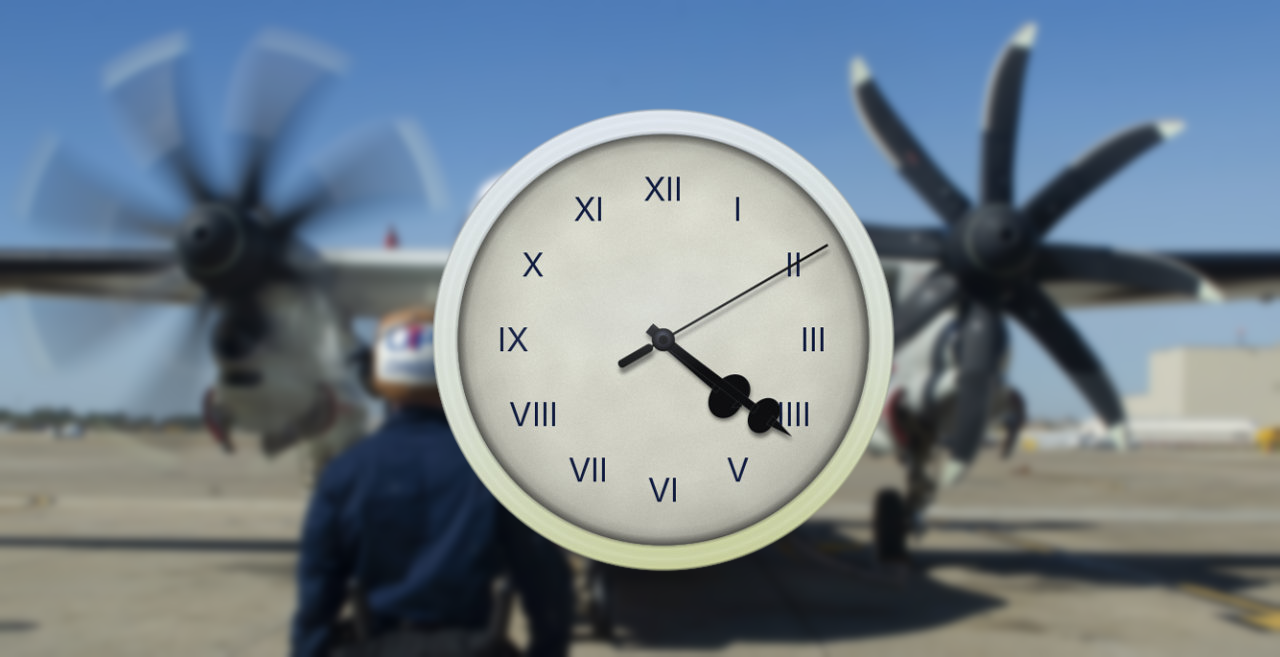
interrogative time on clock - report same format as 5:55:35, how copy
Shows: 4:21:10
